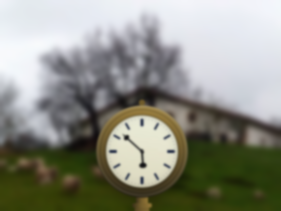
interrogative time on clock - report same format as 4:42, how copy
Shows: 5:52
